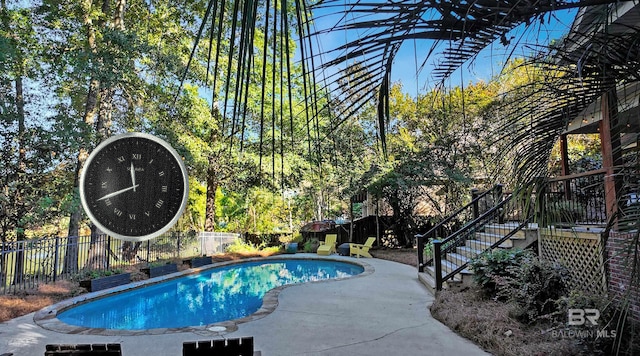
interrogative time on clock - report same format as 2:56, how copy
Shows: 11:41
